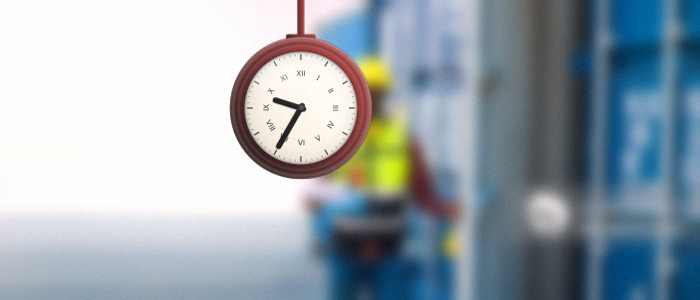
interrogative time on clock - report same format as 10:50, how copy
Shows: 9:35
